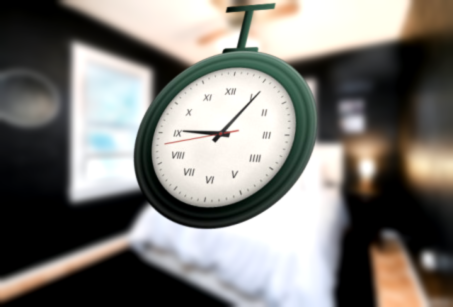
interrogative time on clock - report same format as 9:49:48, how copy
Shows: 9:05:43
